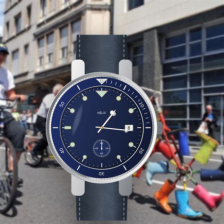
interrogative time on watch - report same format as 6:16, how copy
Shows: 1:16
